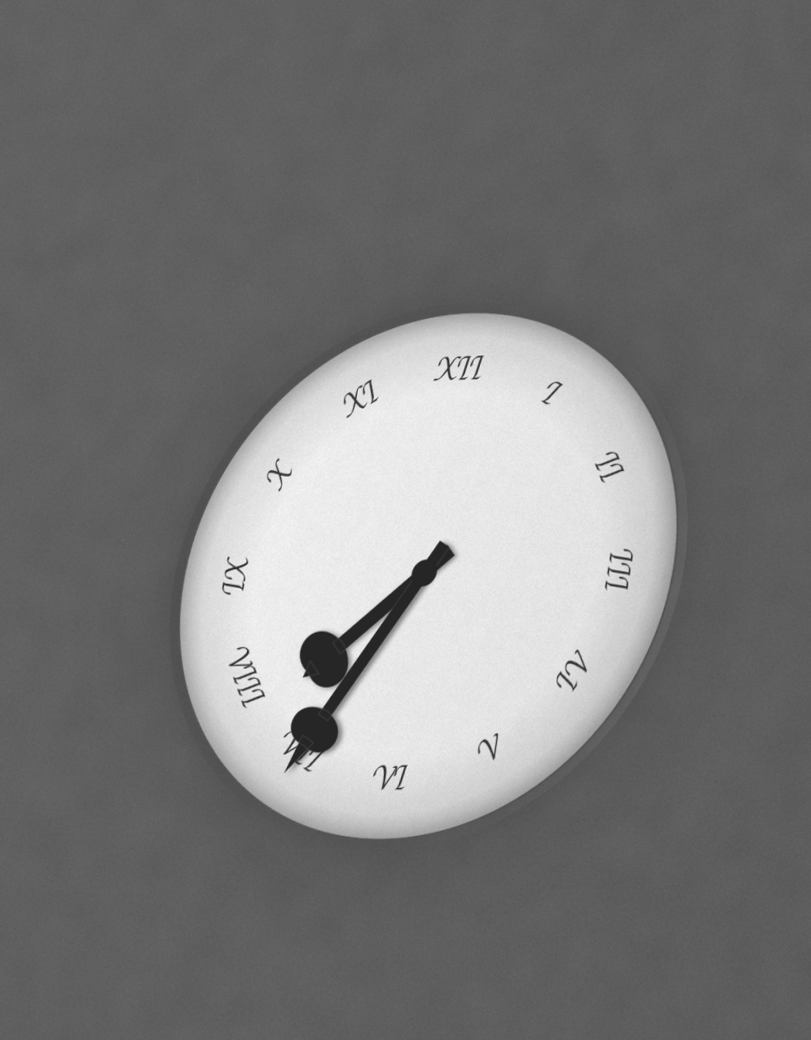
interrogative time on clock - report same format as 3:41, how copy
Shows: 7:35
